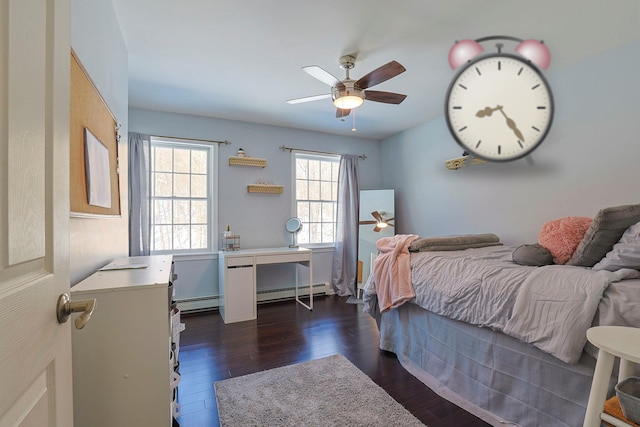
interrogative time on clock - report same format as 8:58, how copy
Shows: 8:24
